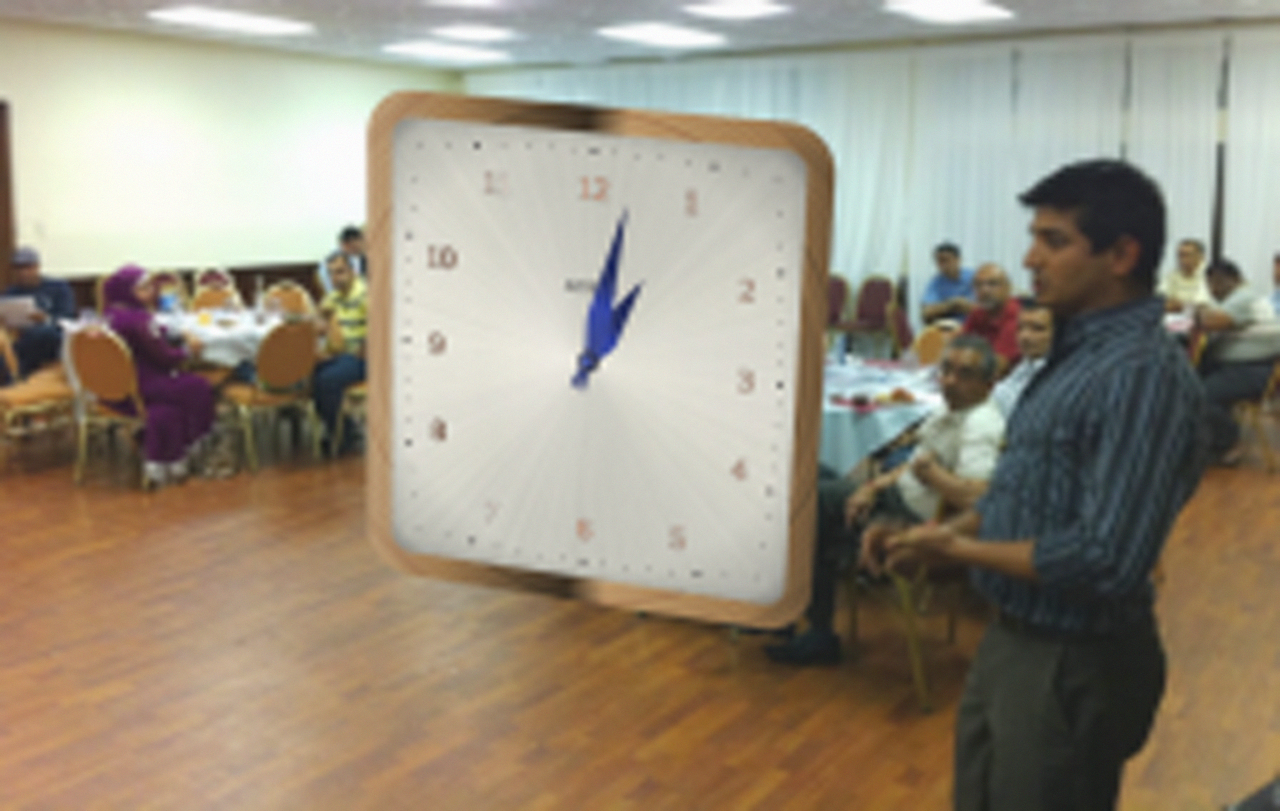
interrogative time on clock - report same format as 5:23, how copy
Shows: 1:02
